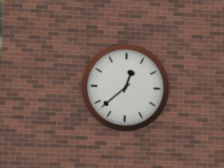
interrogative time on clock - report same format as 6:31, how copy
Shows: 12:38
